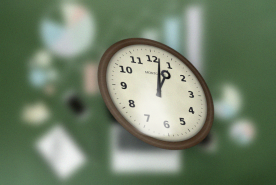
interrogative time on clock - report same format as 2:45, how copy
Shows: 1:02
